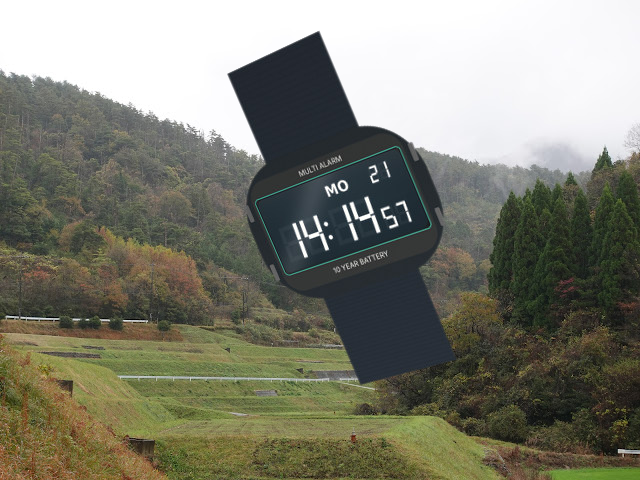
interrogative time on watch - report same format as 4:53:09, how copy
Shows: 14:14:57
